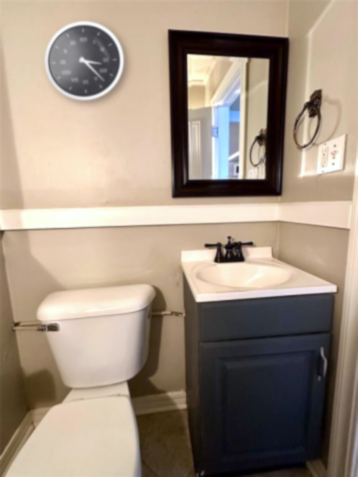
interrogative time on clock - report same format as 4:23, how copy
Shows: 3:23
